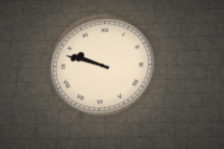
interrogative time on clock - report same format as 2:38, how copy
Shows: 9:48
